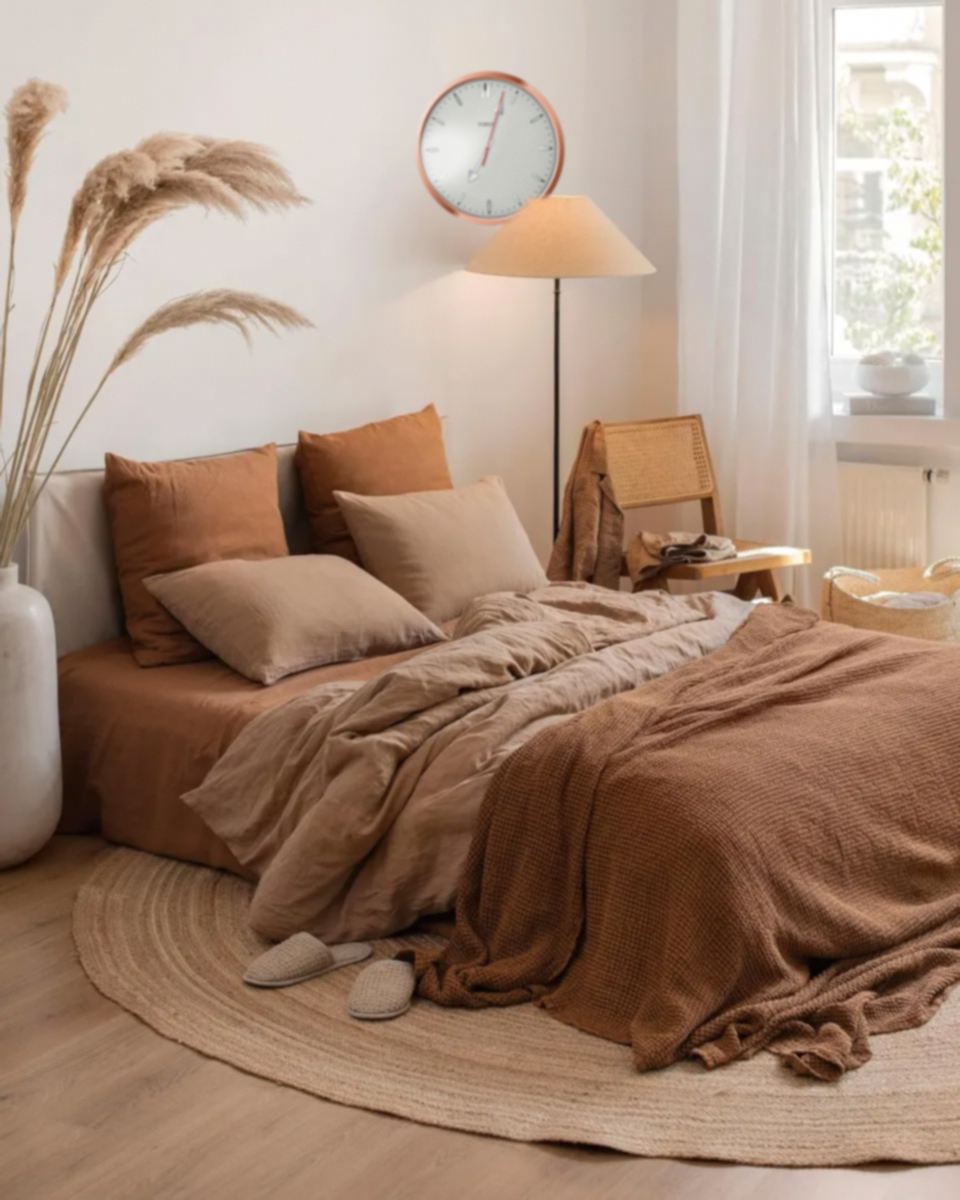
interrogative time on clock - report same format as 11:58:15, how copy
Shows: 7:03:03
